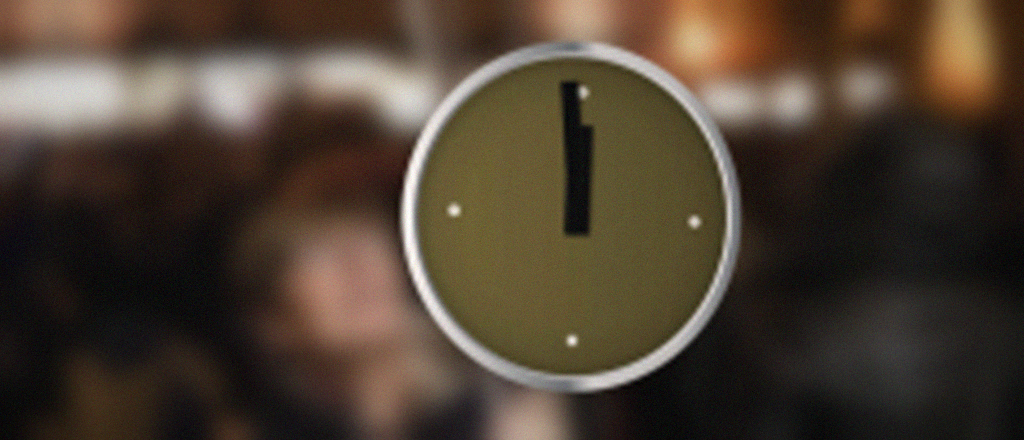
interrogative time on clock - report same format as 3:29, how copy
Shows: 11:59
